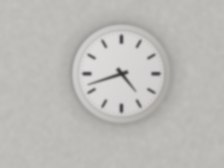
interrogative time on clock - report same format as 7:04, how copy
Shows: 4:42
